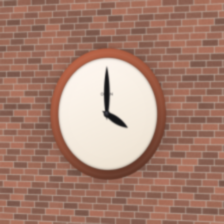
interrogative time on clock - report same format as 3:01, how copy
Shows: 4:00
